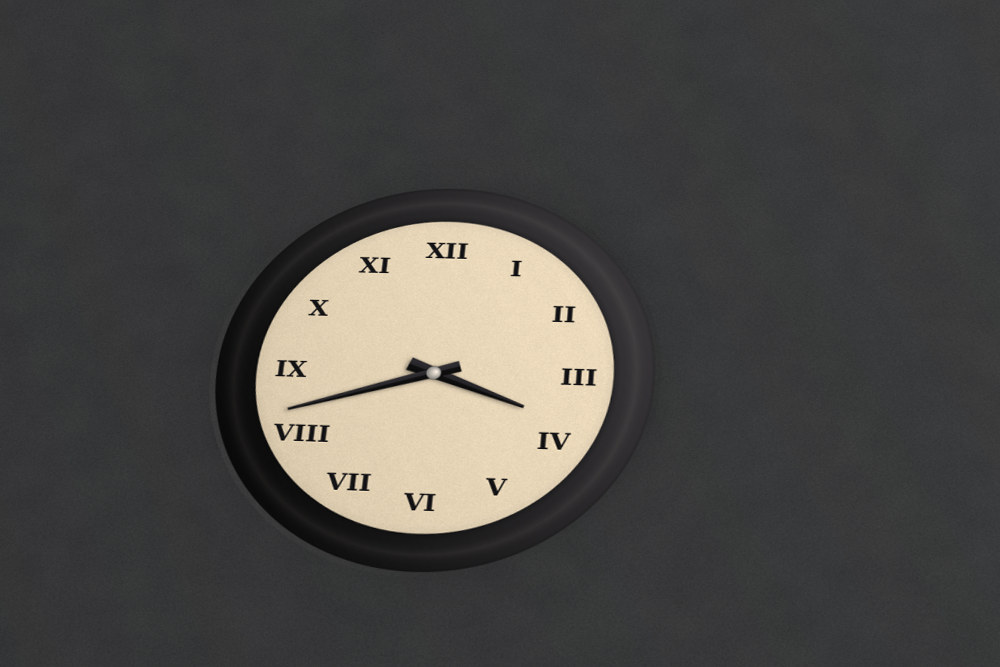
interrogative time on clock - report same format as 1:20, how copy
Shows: 3:42
